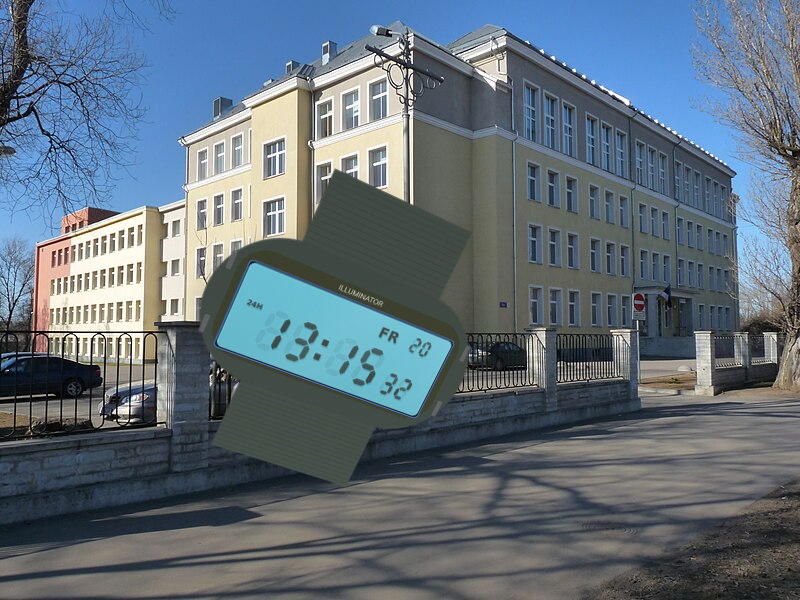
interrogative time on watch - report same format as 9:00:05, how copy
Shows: 13:15:32
